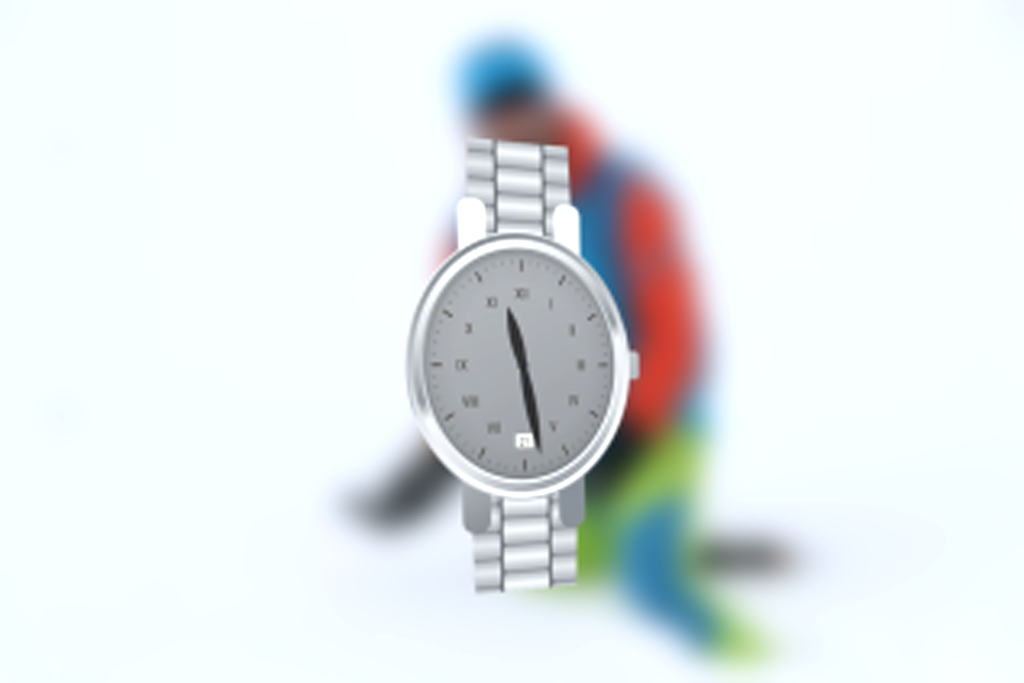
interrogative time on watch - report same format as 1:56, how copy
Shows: 11:28
